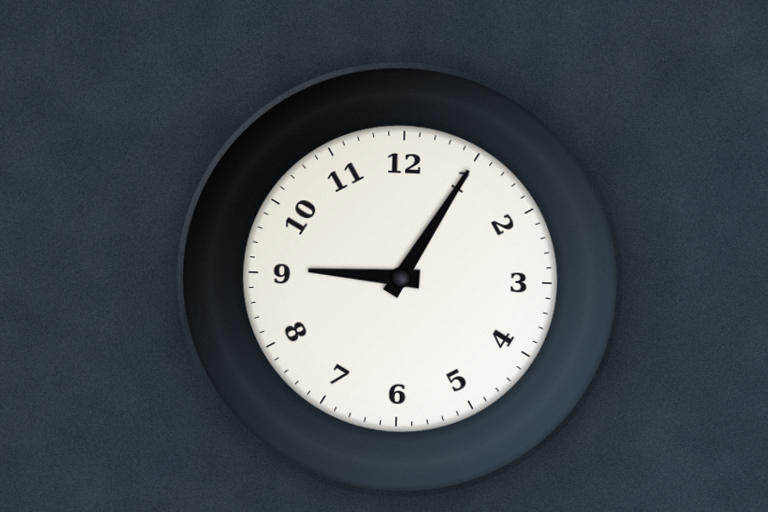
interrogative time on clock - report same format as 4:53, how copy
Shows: 9:05
